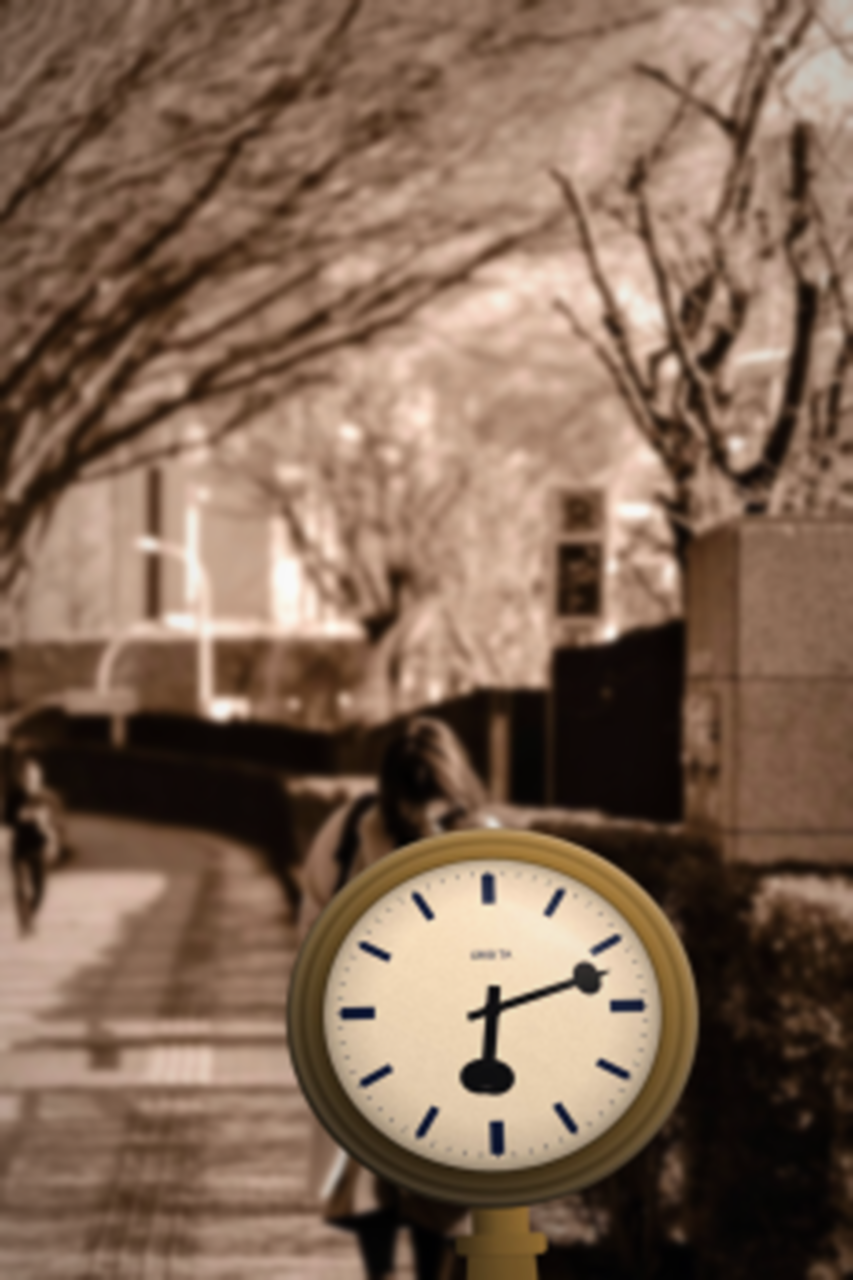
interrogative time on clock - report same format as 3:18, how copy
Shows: 6:12
